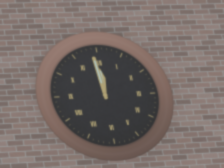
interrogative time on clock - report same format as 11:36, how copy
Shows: 11:59
